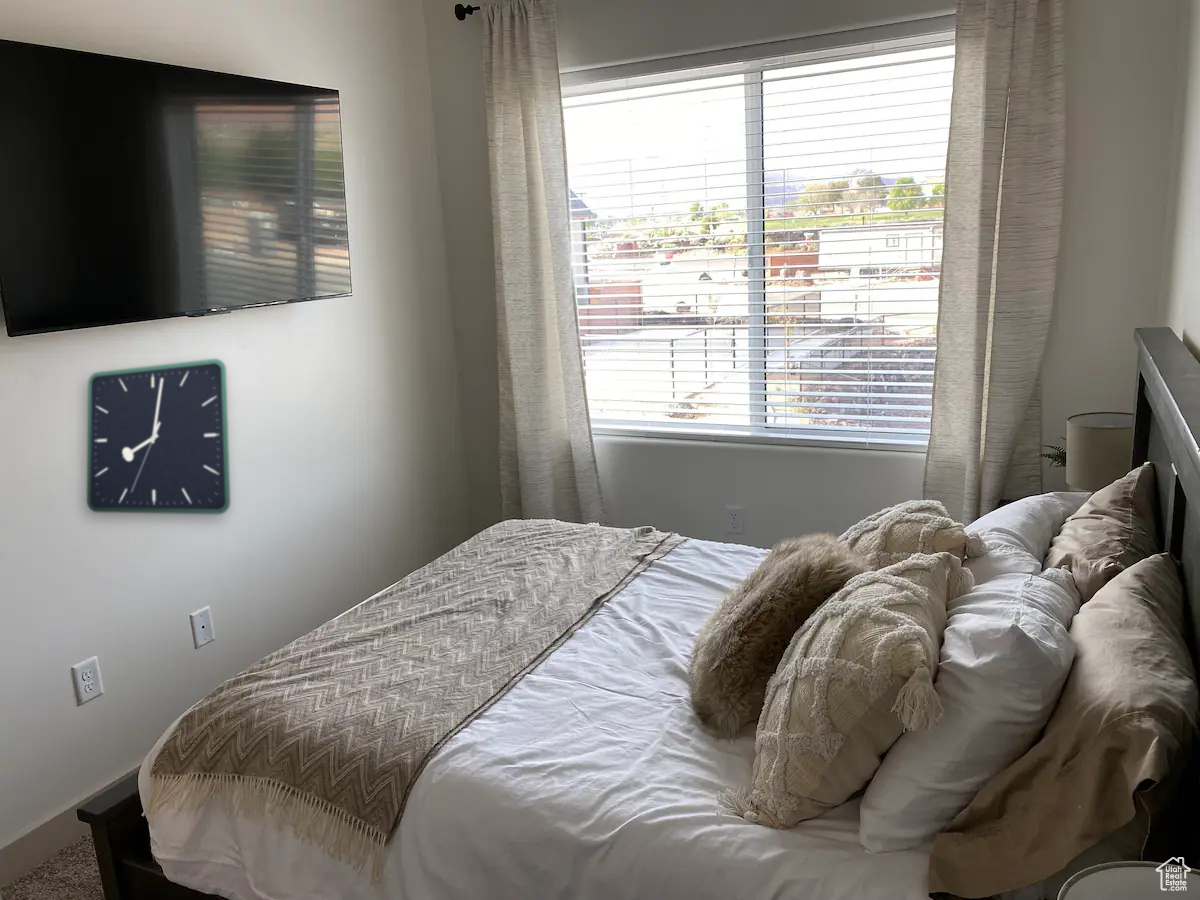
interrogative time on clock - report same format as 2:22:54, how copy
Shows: 8:01:34
